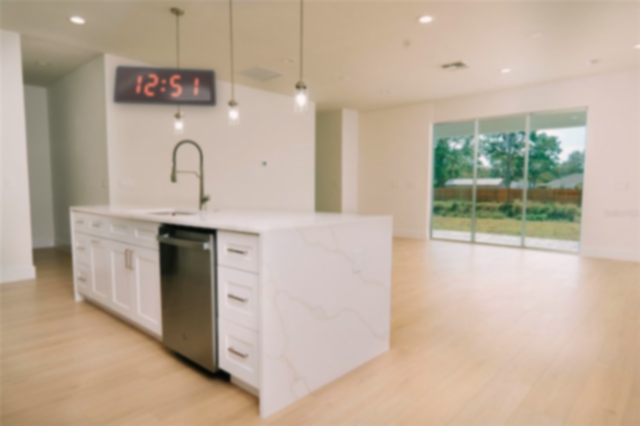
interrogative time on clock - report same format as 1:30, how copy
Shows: 12:51
